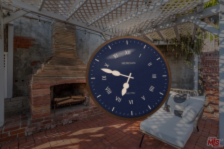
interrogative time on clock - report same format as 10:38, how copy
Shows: 6:48
